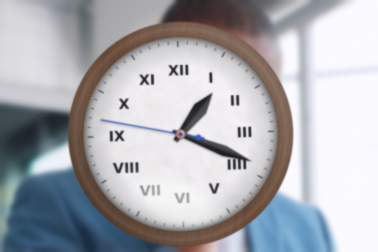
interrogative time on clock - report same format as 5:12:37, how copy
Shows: 1:18:47
